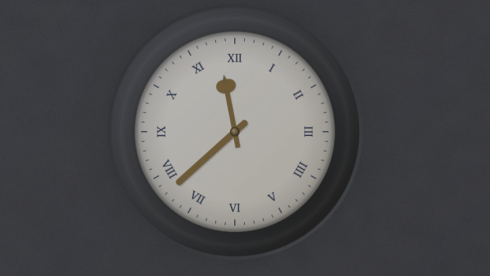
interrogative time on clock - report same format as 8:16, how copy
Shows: 11:38
